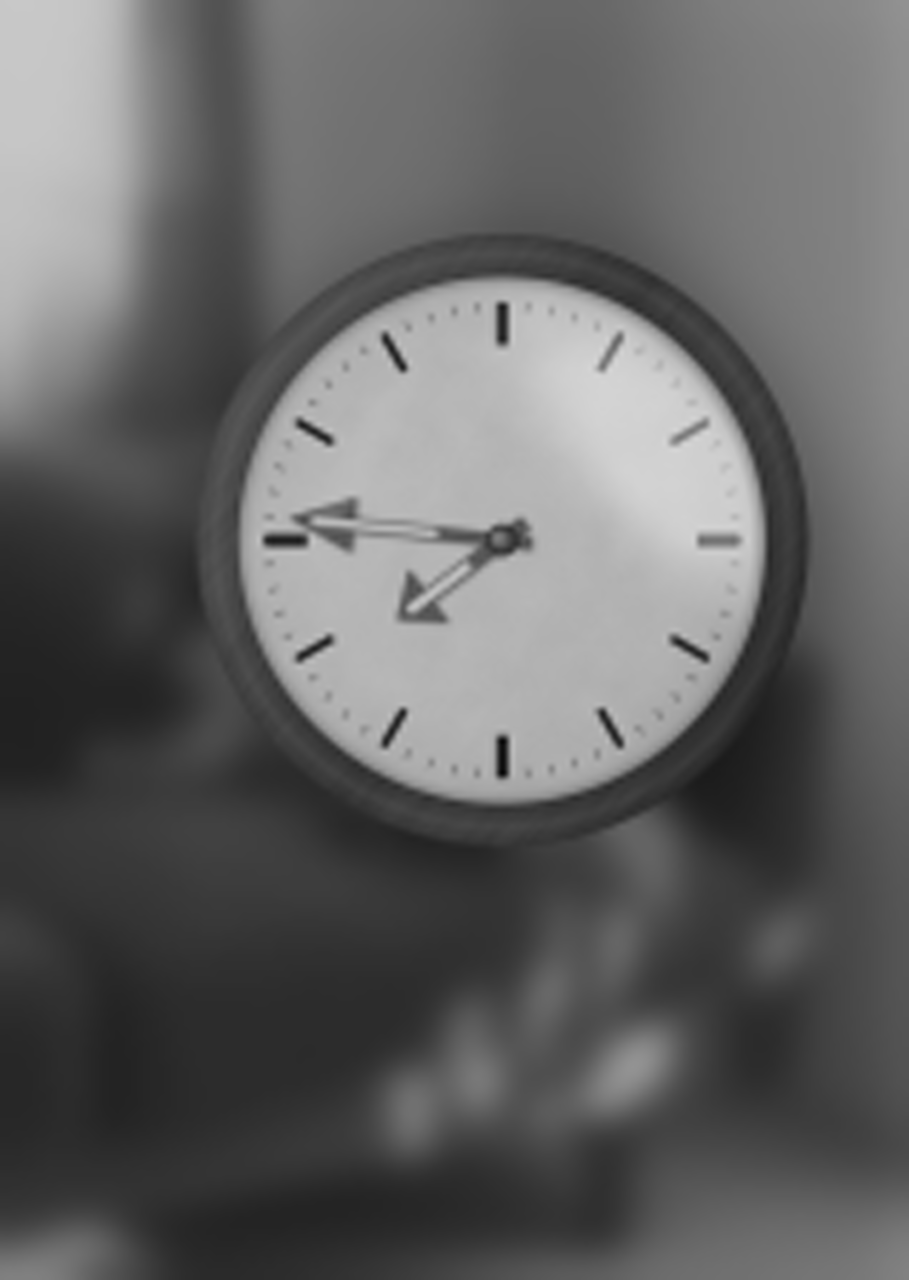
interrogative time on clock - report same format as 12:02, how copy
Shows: 7:46
